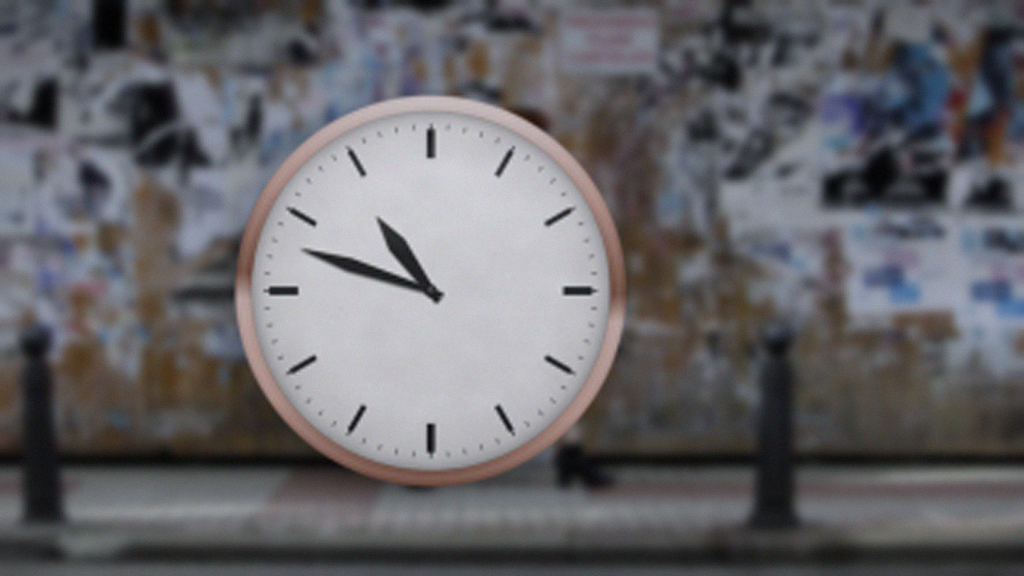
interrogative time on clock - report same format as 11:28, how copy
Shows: 10:48
